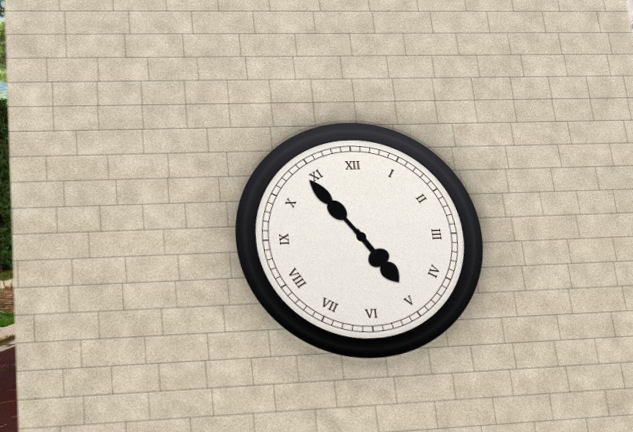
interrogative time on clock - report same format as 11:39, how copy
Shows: 4:54
